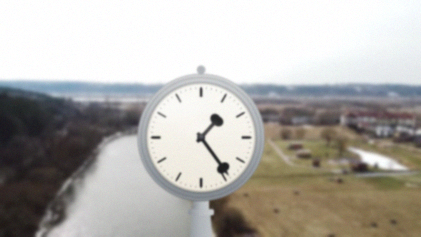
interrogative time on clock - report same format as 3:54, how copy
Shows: 1:24
